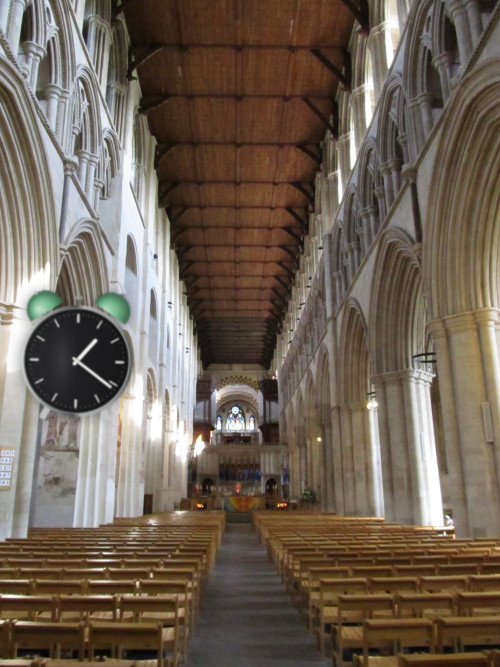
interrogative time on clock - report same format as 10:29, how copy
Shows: 1:21
